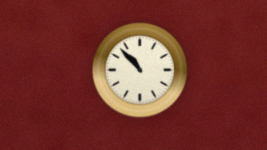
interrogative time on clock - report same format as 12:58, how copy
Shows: 10:53
